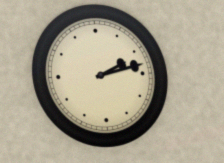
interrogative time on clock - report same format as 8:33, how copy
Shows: 2:13
